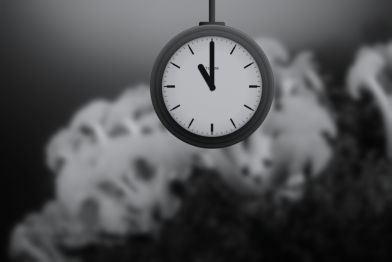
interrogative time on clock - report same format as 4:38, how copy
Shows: 11:00
